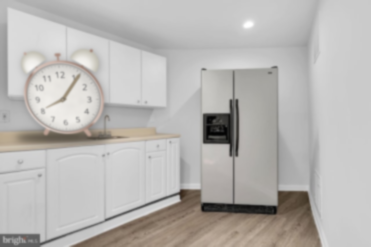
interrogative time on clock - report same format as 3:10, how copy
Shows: 8:06
